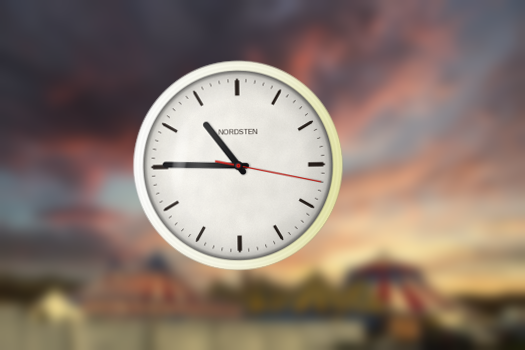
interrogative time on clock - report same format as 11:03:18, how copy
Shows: 10:45:17
